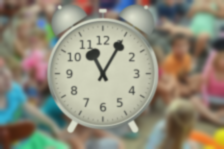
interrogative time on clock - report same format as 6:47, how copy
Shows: 11:05
